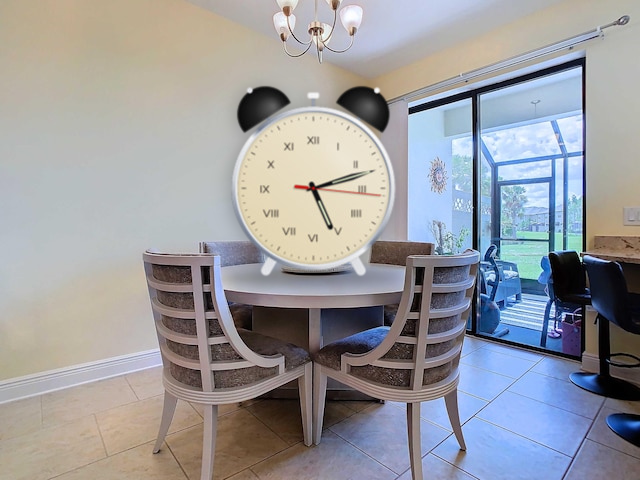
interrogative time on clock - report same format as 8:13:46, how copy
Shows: 5:12:16
